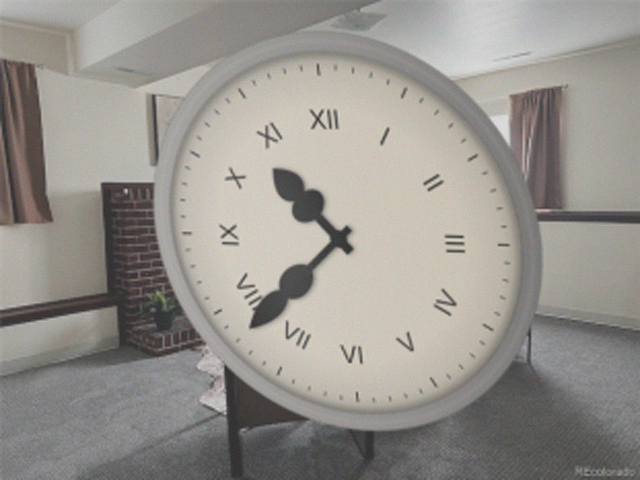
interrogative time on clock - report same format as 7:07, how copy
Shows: 10:38
